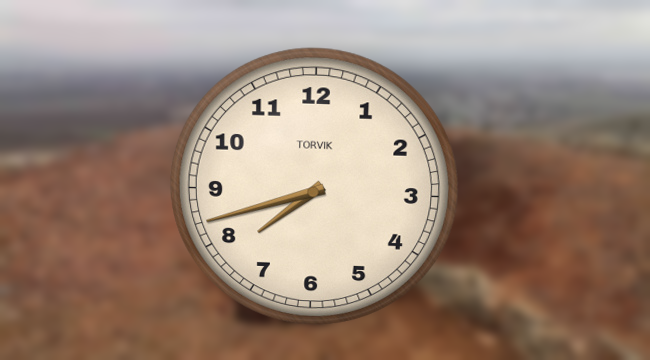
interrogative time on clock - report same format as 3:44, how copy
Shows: 7:42
